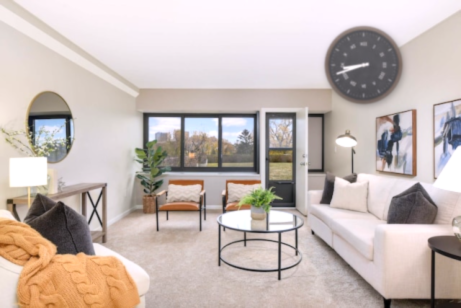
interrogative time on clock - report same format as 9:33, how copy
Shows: 8:42
